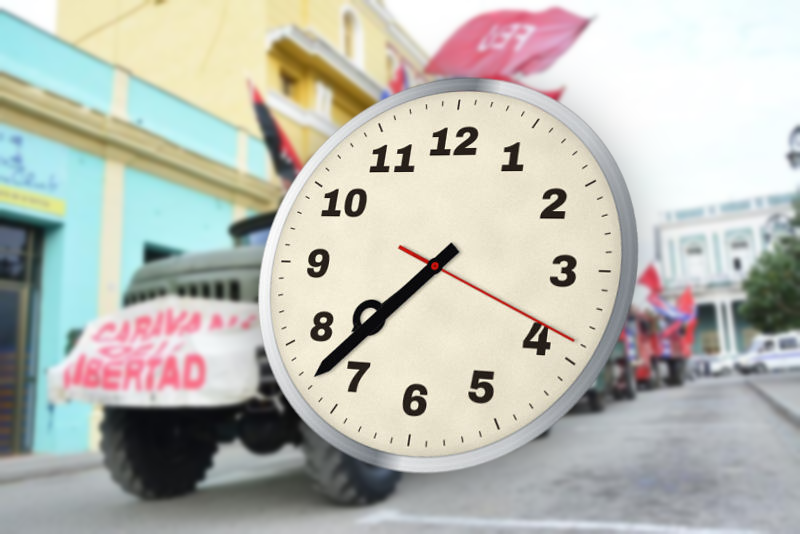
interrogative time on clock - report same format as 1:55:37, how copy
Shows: 7:37:19
